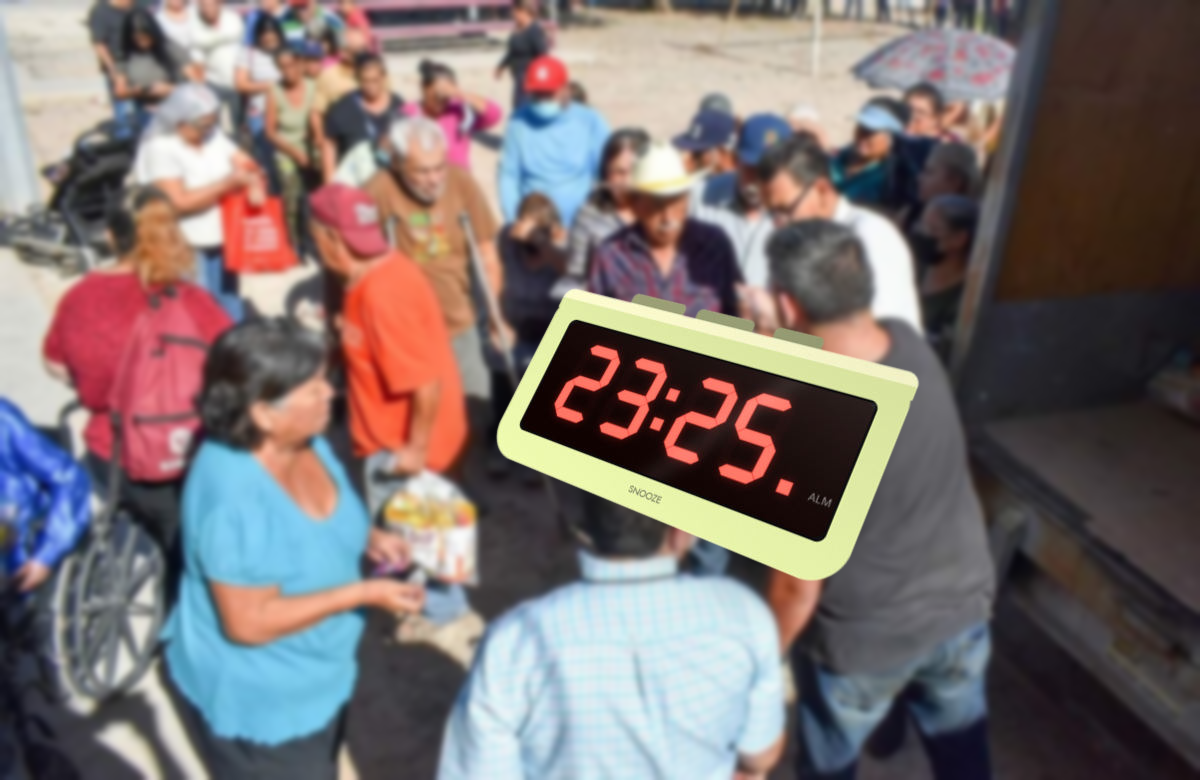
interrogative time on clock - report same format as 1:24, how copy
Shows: 23:25
